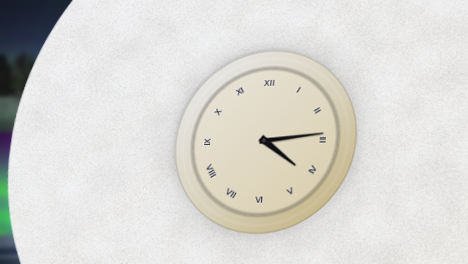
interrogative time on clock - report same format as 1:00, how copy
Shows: 4:14
